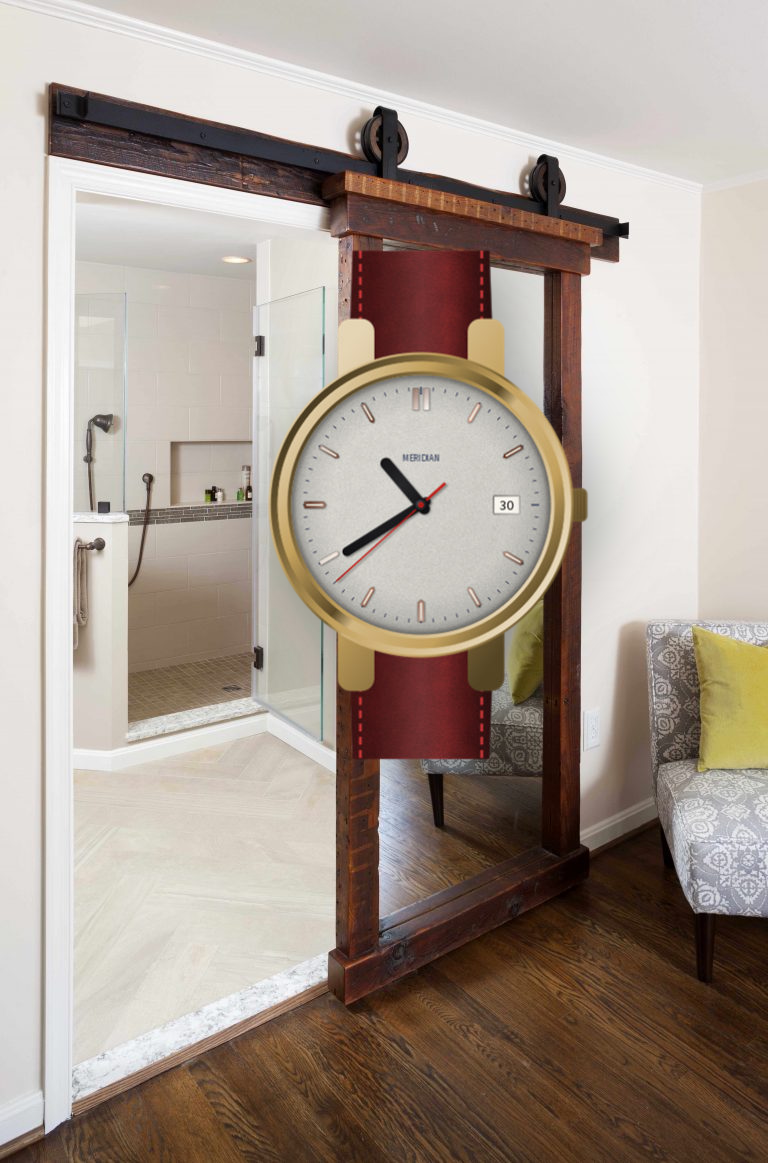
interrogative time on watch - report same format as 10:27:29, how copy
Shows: 10:39:38
